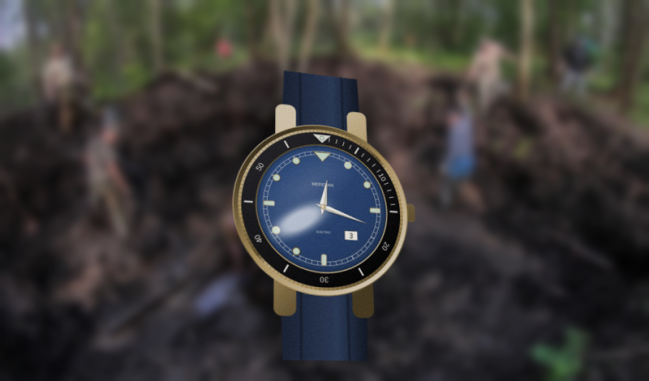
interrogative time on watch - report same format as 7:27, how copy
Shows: 12:18
